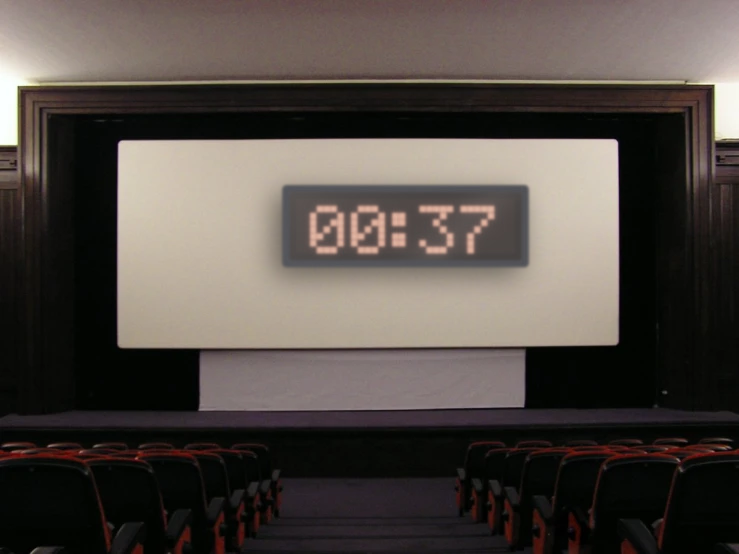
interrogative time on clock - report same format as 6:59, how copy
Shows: 0:37
